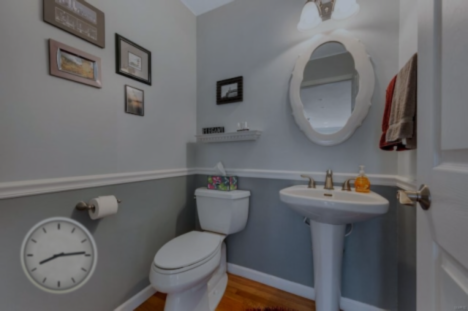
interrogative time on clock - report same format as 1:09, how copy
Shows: 8:14
